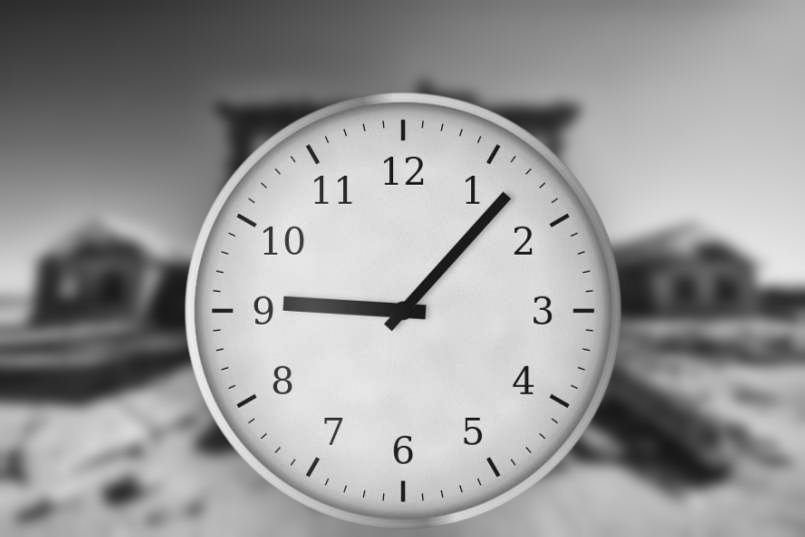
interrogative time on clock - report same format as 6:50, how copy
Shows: 9:07
